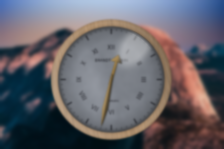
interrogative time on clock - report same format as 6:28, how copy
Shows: 12:32
